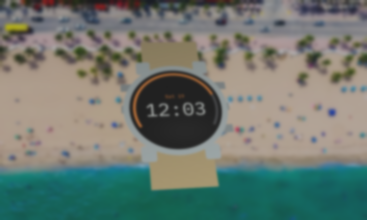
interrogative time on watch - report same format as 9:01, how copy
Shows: 12:03
